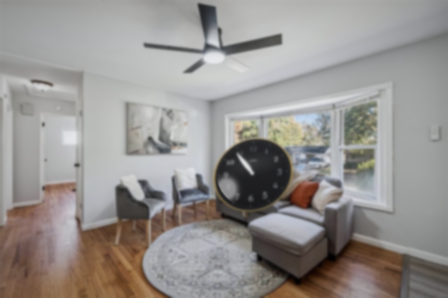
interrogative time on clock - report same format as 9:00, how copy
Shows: 10:54
